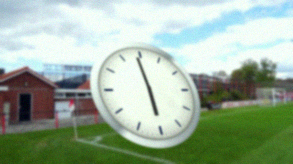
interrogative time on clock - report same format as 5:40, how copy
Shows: 5:59
